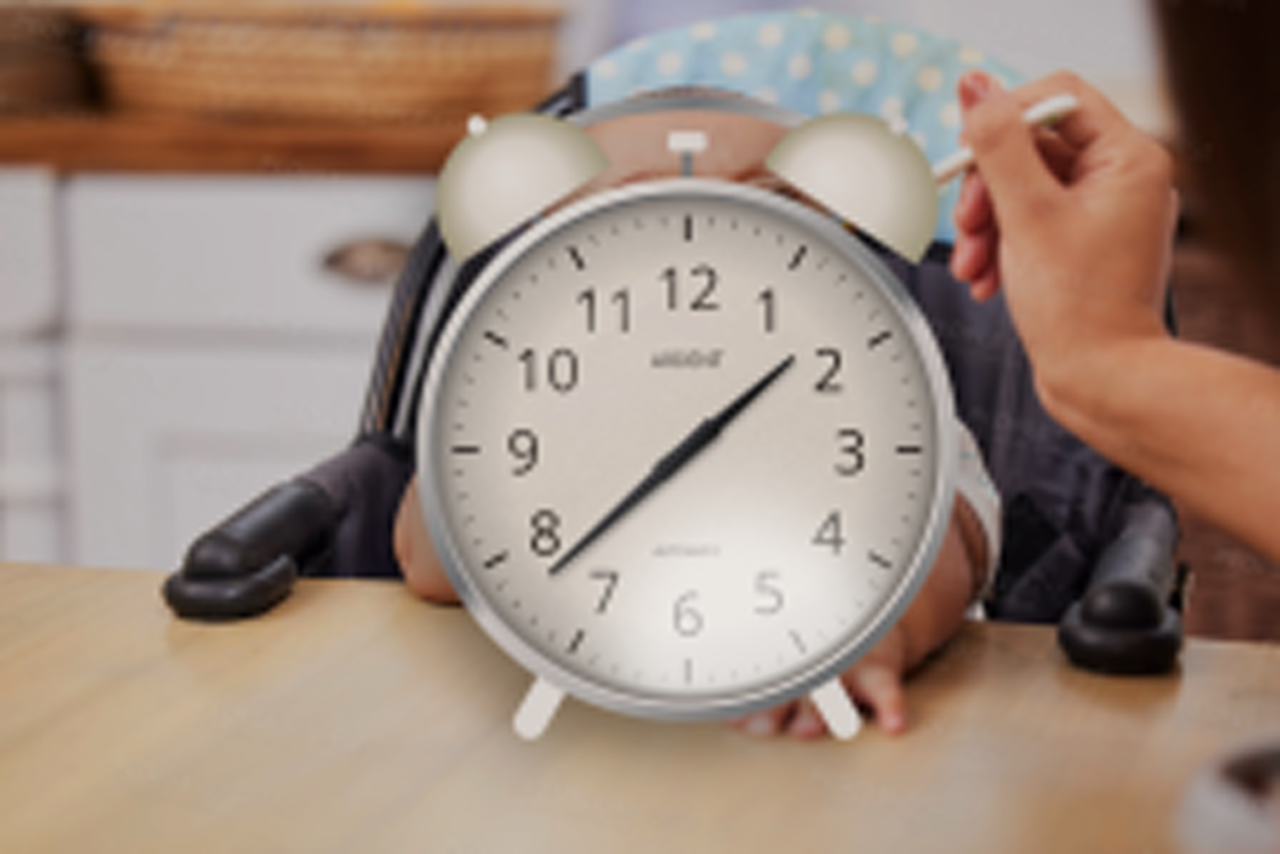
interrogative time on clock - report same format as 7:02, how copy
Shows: 1:38
